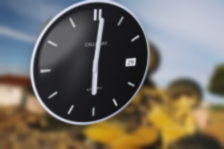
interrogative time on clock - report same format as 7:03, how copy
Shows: 6:01
